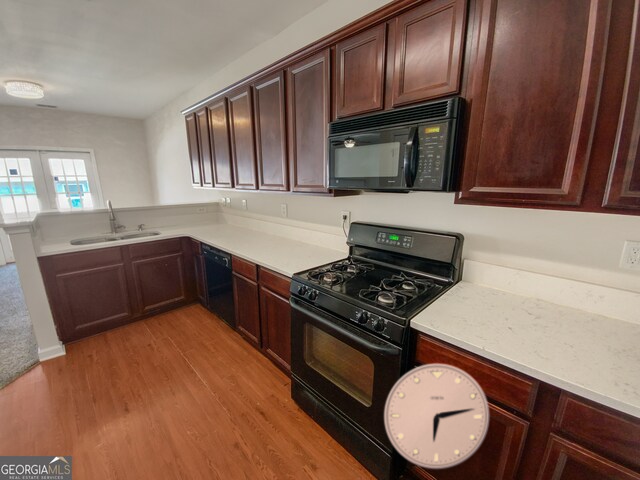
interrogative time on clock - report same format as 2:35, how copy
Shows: 6:13
